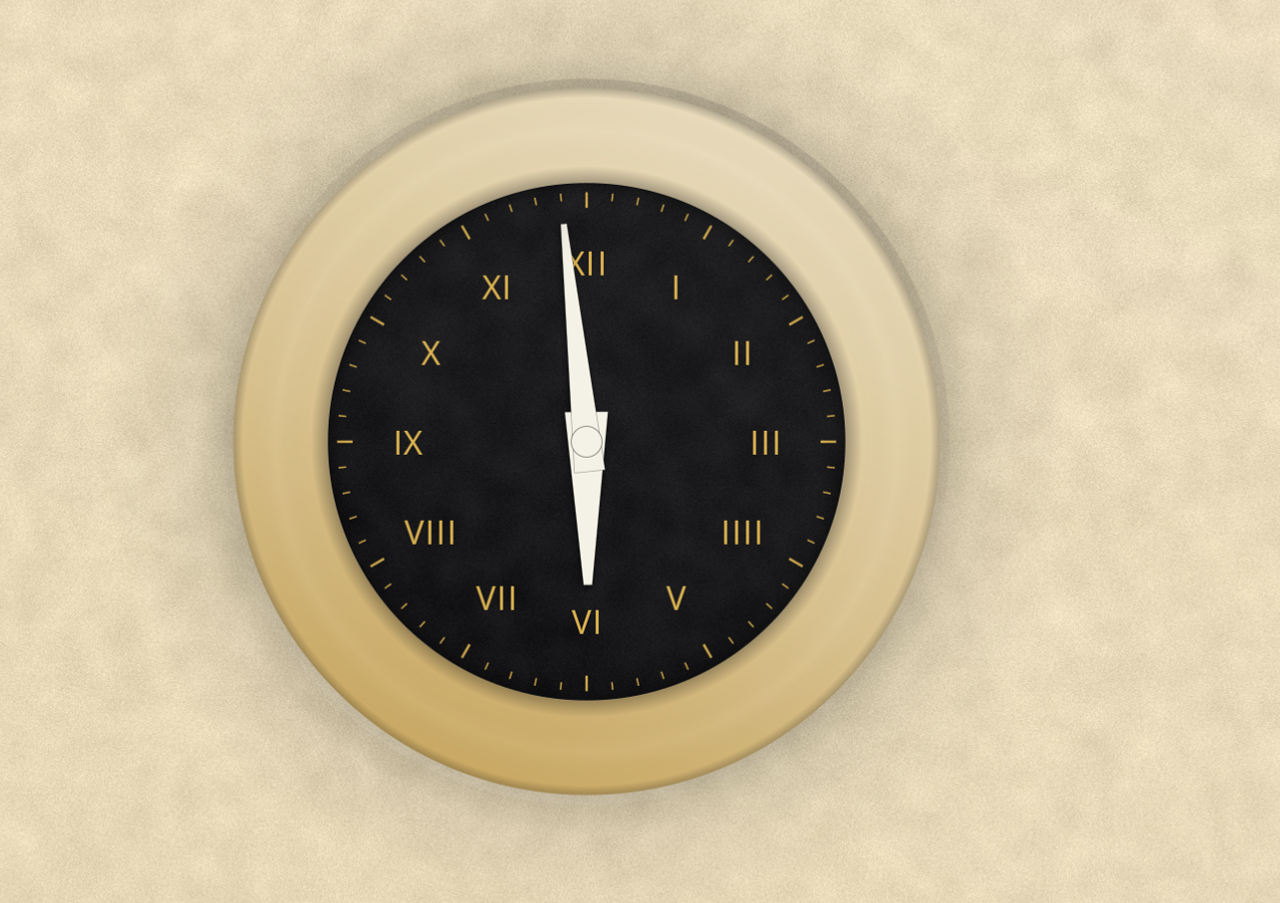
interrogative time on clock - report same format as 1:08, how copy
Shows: 5:59
